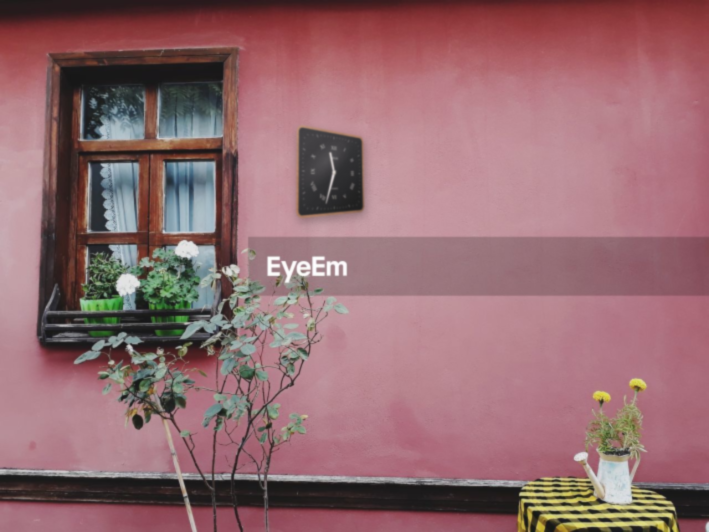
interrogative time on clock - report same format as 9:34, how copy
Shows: 11:33
